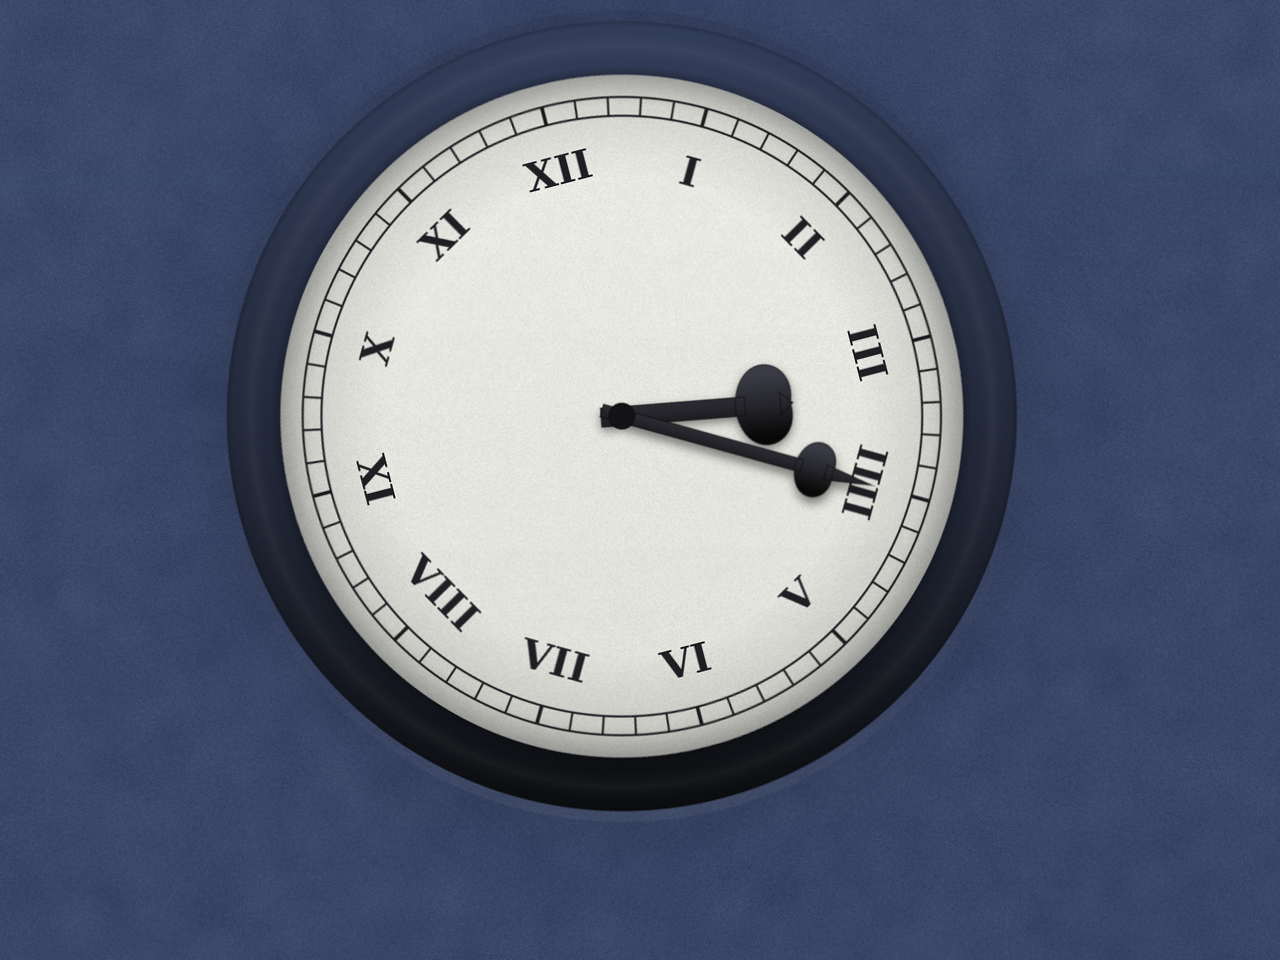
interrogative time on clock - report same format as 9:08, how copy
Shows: 3:20
